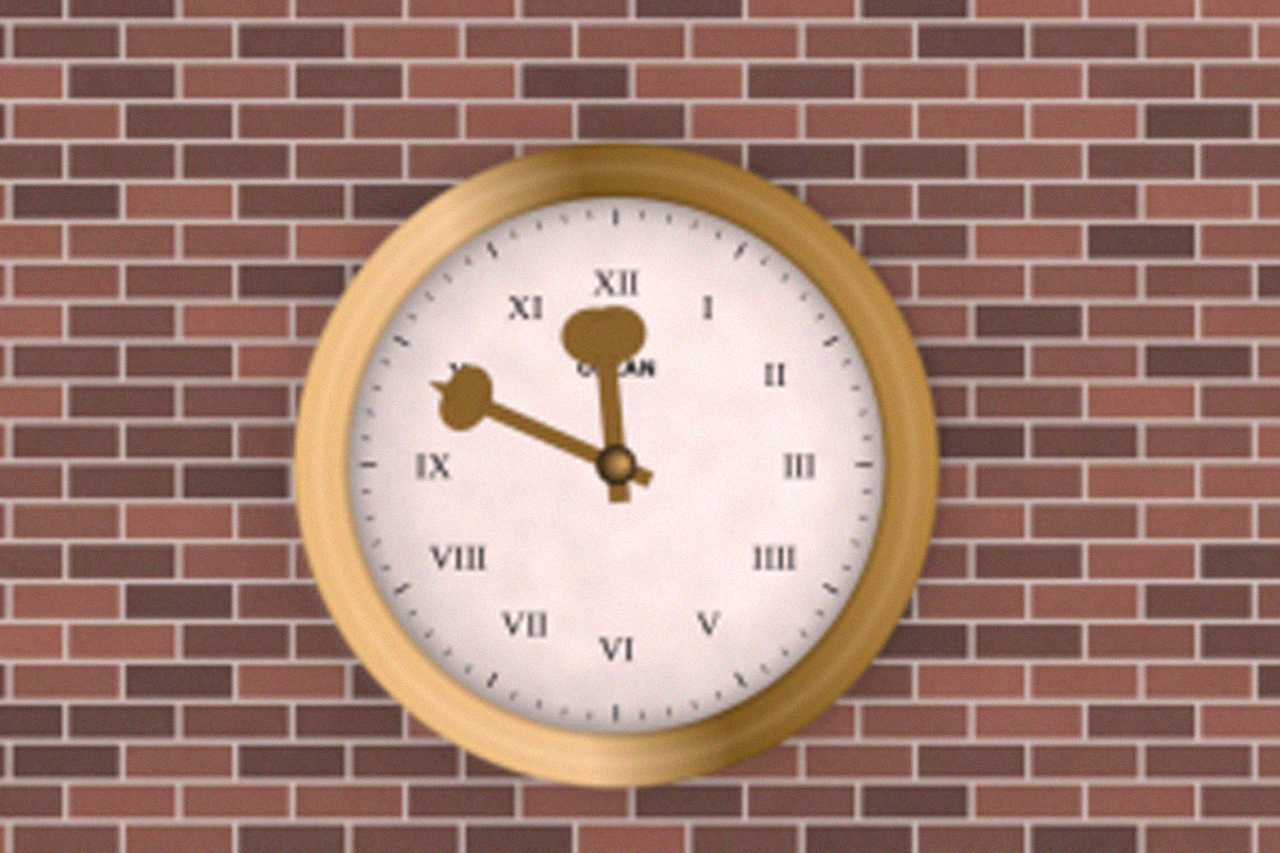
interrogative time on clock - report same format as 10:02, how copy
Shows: 11:49
